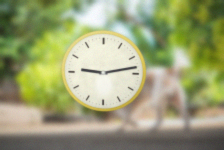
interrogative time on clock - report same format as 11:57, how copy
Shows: 9:13
